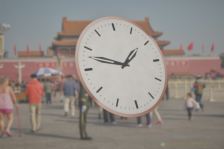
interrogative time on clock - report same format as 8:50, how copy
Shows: 1:48
